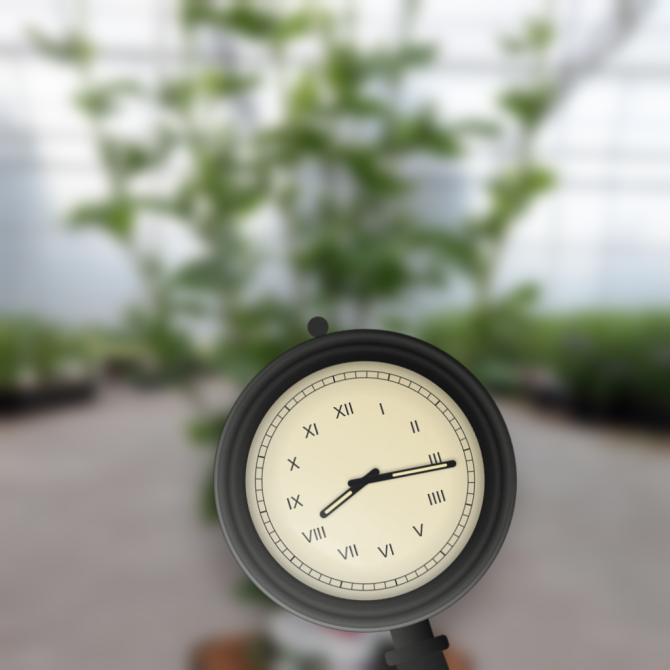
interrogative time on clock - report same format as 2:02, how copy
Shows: 8:16
